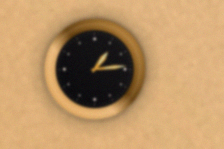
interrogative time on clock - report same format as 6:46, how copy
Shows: 1:14
